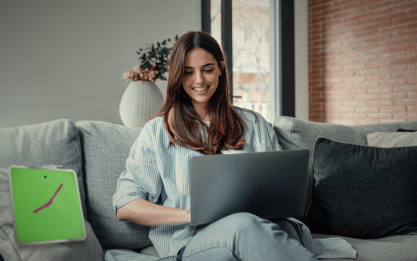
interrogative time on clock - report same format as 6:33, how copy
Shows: 8:07
